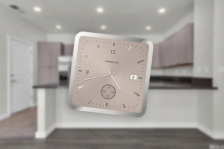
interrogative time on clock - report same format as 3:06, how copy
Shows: 4:42
